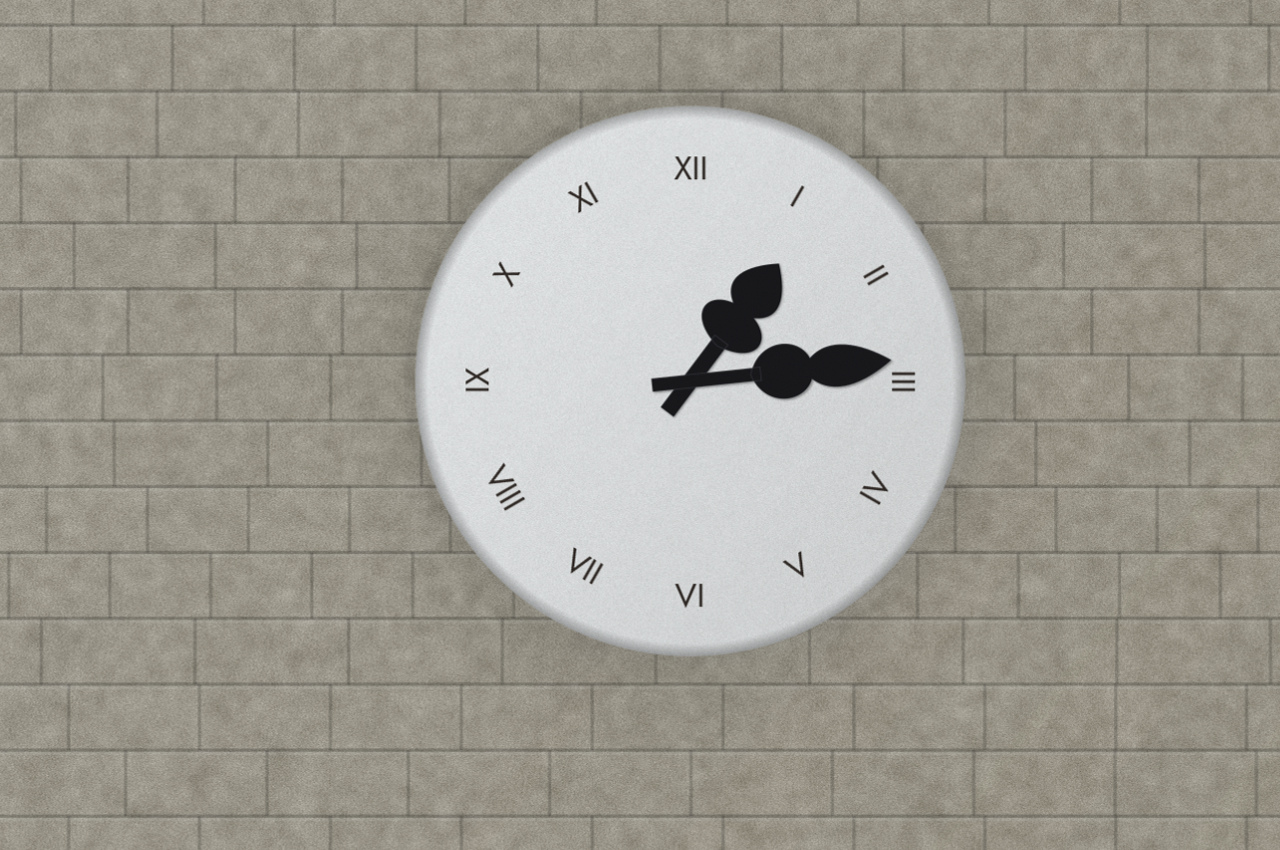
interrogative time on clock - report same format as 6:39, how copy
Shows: 1:14
